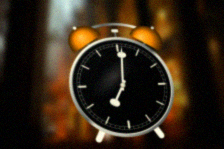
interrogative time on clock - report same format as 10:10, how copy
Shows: 7:01
